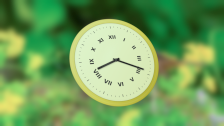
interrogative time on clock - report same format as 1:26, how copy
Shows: 8:19
